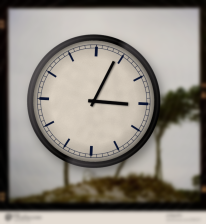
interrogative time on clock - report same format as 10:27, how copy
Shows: 3:04
